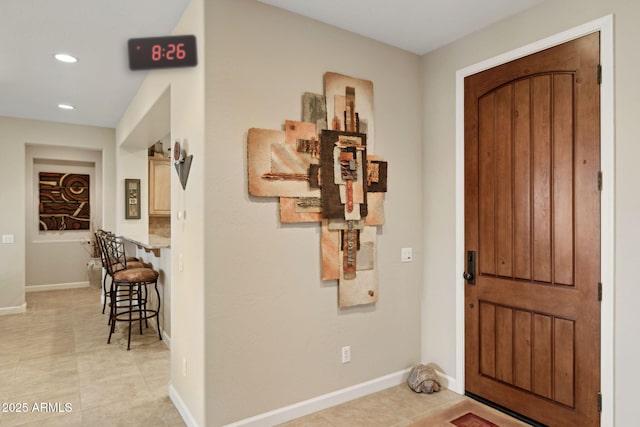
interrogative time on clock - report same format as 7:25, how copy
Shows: 8:26
